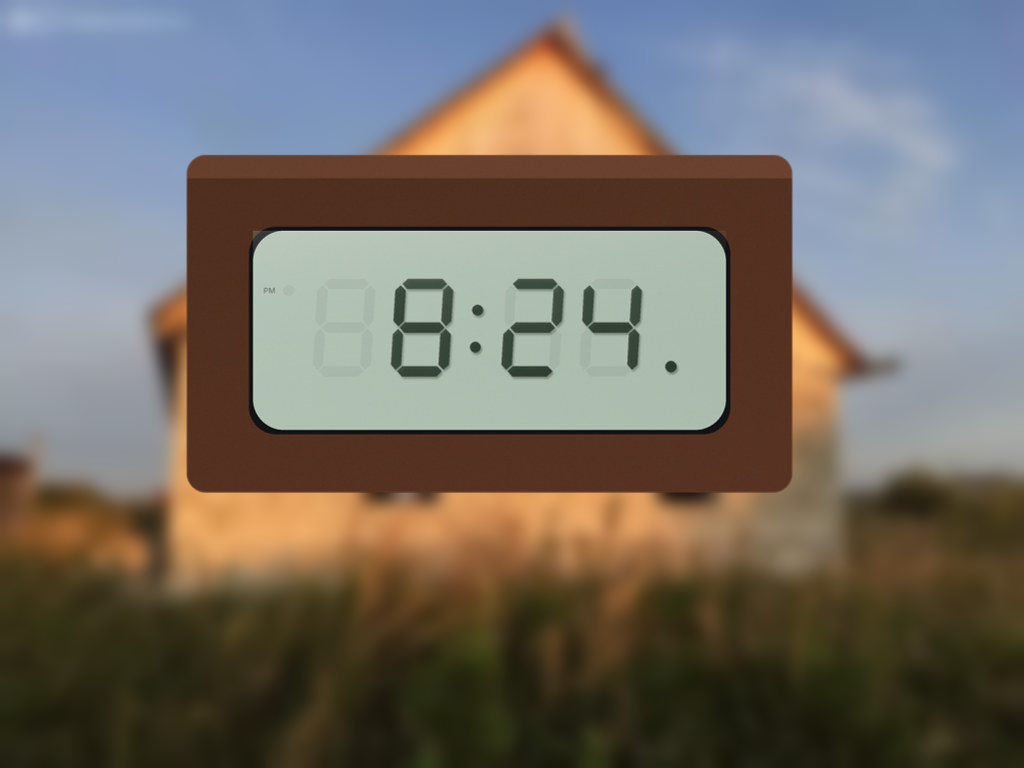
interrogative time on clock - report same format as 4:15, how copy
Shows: 8:24
